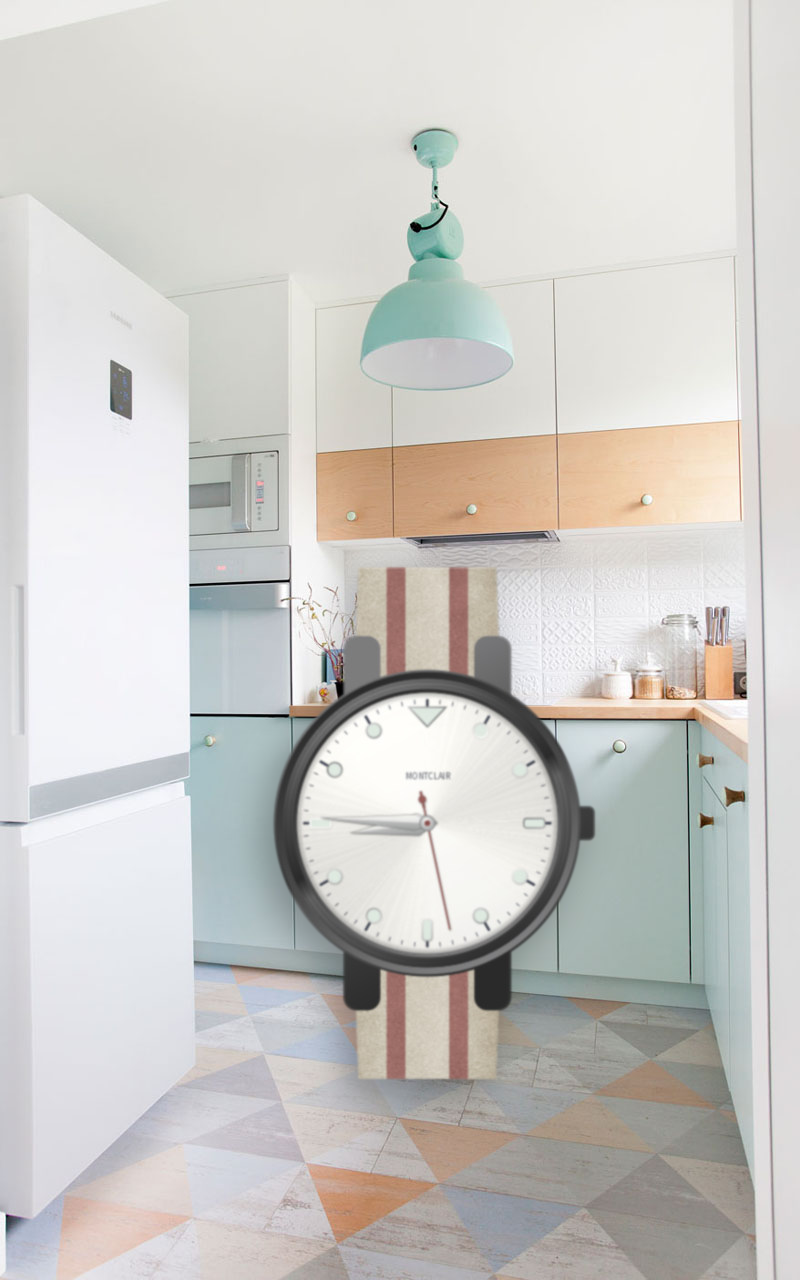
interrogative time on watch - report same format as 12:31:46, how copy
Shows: 8:45:28
